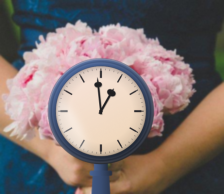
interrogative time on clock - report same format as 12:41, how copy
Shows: 12:59
